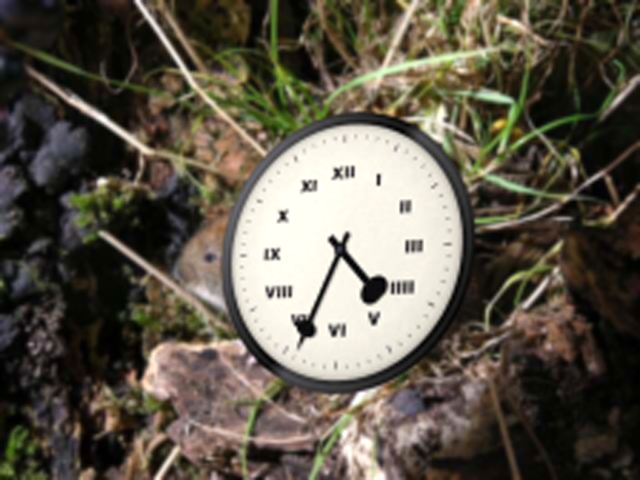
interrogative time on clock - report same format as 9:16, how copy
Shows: 4:34
